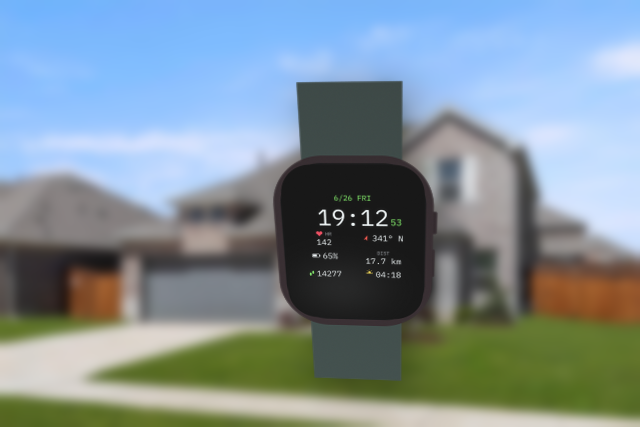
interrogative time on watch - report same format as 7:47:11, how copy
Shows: 19:12:53
